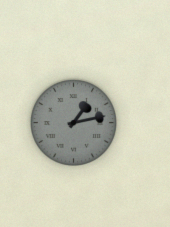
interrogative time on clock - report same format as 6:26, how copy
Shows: 1:13
